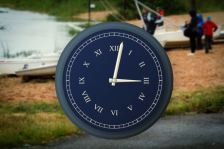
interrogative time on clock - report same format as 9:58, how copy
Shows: 3:02
